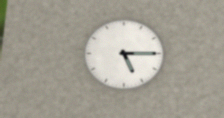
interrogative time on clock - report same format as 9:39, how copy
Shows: 5:15
